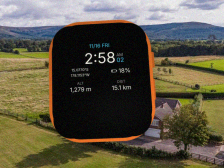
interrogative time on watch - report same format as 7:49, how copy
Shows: 2:58
